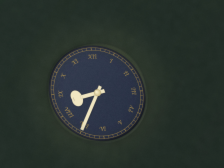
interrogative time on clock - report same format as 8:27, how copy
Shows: 8:35
